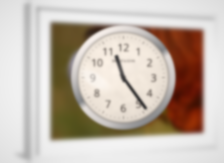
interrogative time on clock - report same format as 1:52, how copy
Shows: 11:24
